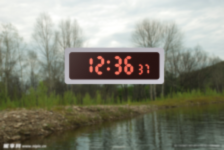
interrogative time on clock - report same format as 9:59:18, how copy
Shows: 12:36:37
